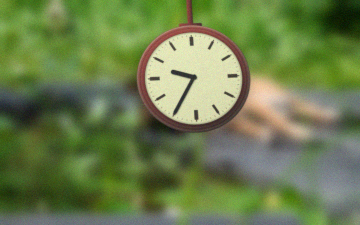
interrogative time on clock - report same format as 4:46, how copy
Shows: 9:35
